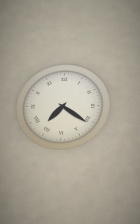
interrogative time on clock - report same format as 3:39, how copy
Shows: 7:21
